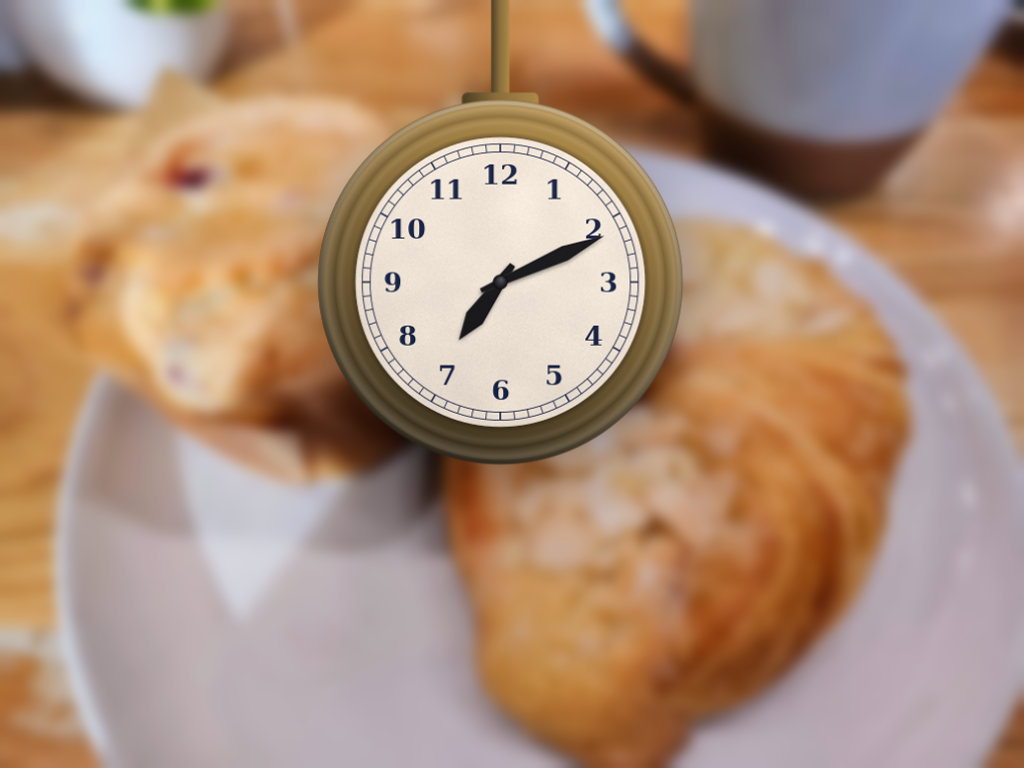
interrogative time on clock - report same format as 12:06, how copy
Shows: 7:11
